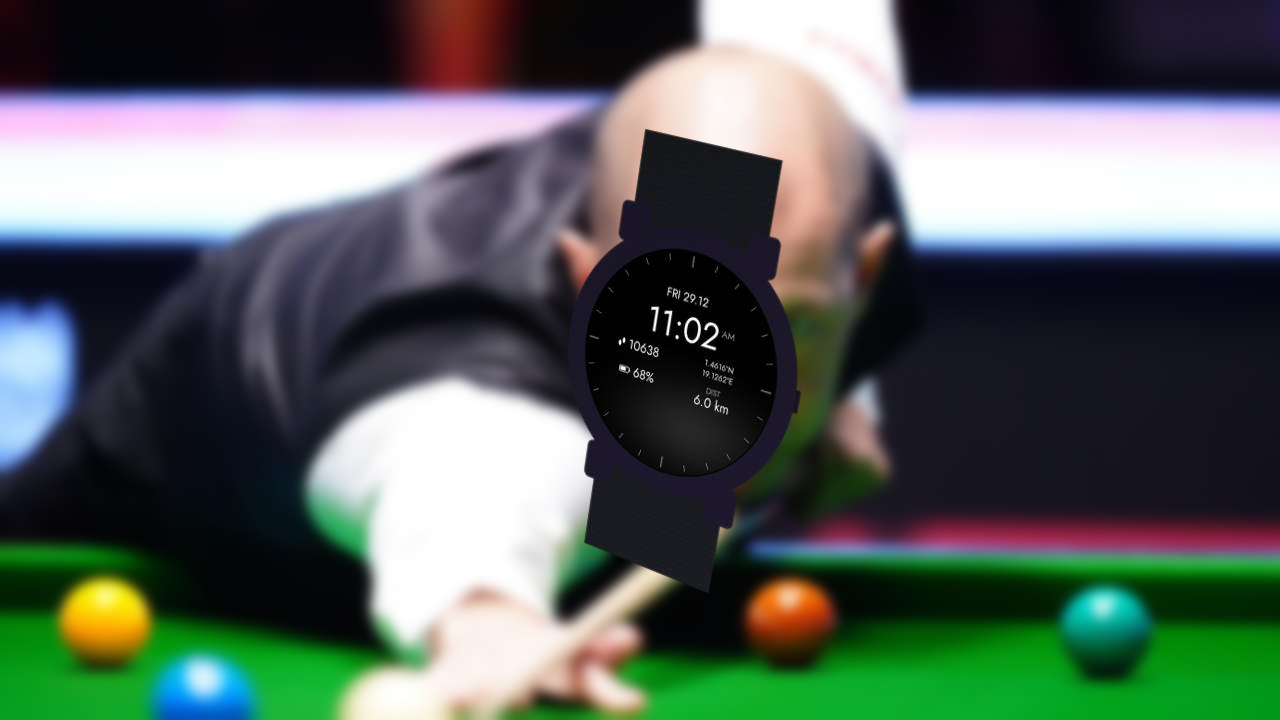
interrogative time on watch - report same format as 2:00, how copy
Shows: 11:02
